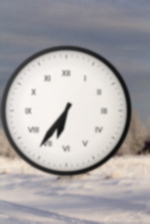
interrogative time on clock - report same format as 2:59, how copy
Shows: 6:36
